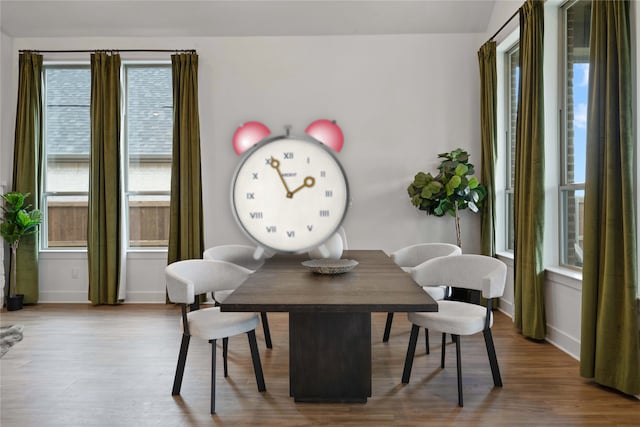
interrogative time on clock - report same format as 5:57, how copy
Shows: 1:56
